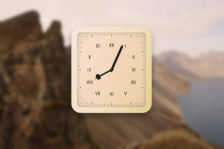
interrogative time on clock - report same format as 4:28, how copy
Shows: 8:04
